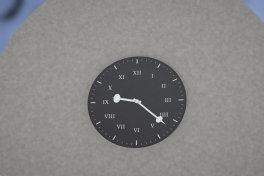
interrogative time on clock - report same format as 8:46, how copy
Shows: 9:22
